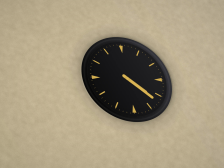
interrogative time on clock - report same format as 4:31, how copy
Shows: 4:22
